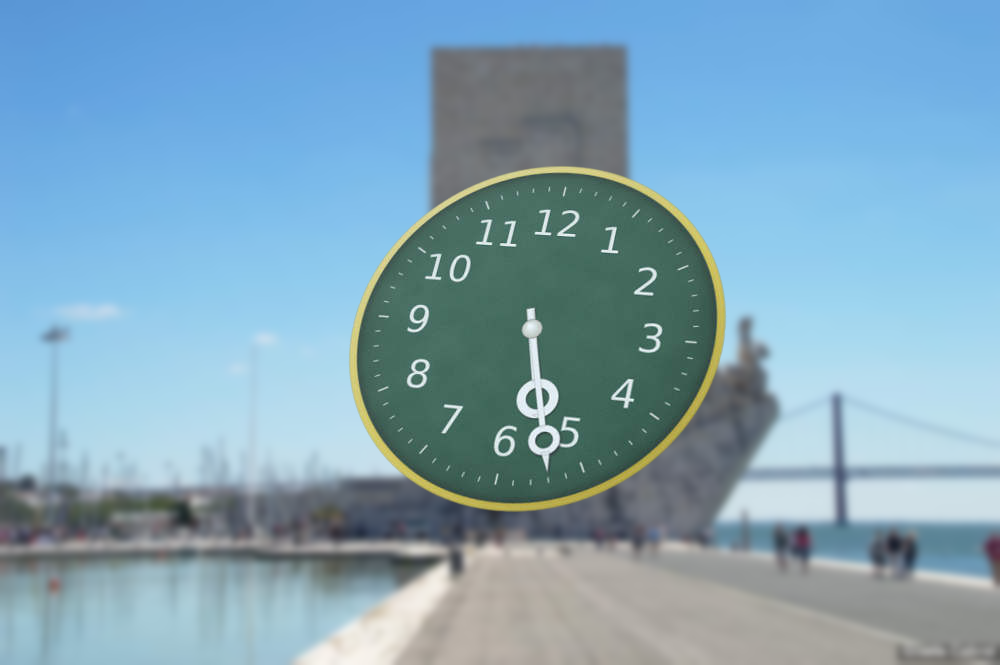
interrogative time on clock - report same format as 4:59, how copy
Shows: 5:27
